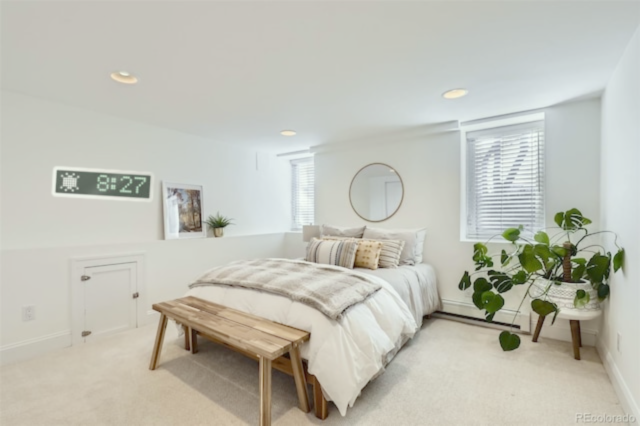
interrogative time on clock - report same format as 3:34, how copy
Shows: 8:27
